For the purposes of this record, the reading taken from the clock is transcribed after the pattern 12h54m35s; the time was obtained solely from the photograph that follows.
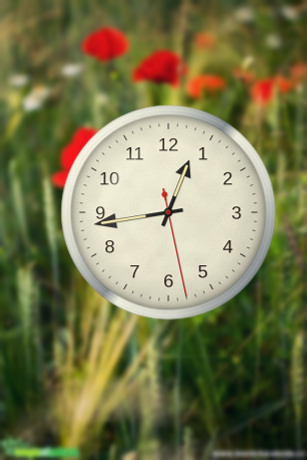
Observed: 12h43m28s
